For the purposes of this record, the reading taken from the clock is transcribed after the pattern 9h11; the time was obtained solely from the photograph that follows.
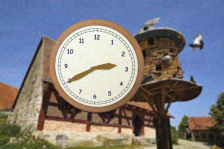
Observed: 2h40
